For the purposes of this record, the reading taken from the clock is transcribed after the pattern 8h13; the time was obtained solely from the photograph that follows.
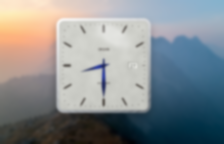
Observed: 8h30
